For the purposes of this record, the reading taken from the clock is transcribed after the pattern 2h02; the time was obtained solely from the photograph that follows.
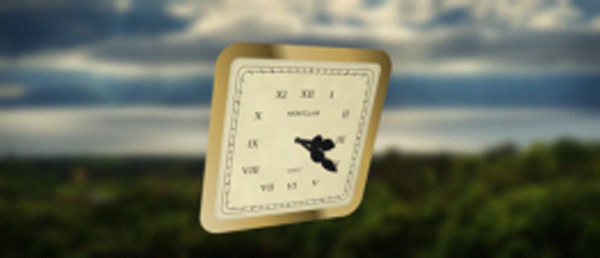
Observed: 3h21
